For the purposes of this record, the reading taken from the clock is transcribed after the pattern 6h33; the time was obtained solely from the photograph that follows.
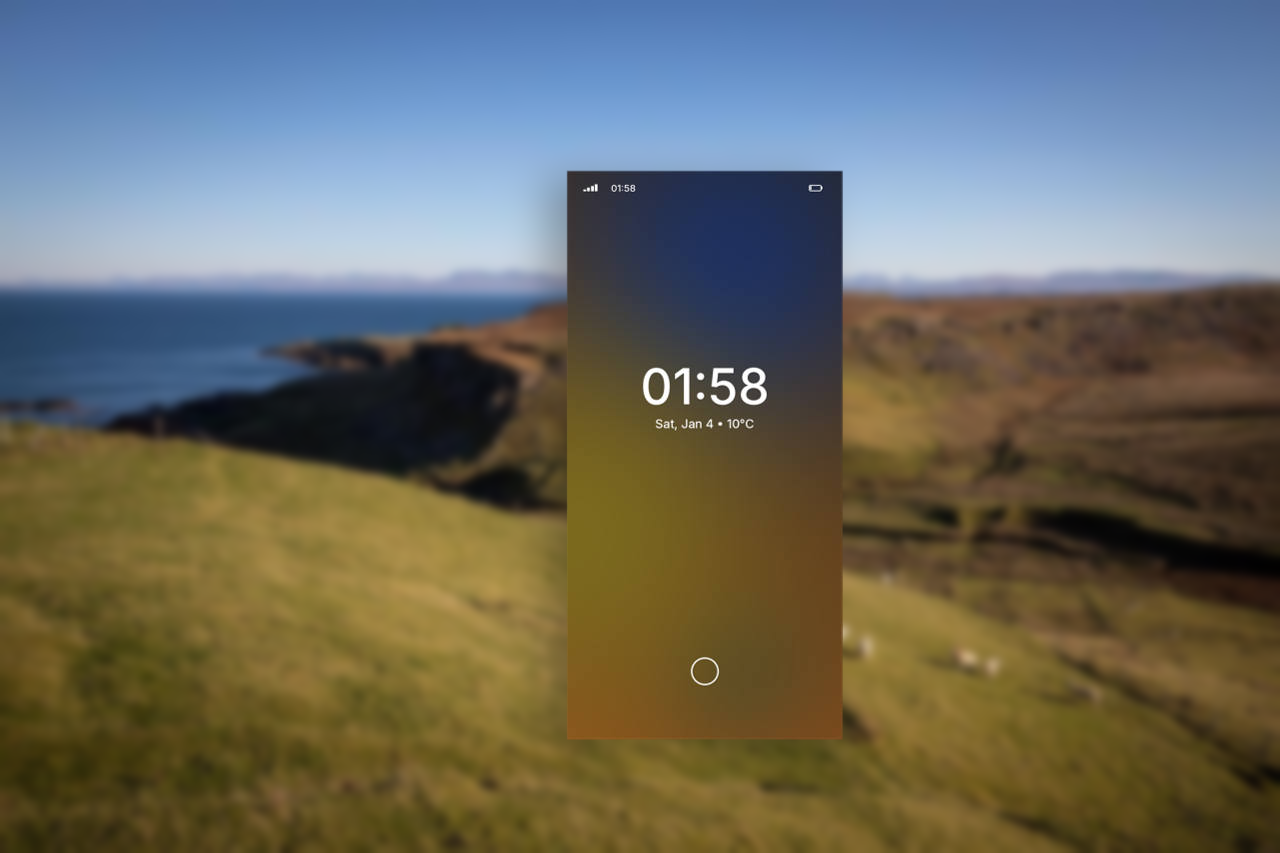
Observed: 1h58
